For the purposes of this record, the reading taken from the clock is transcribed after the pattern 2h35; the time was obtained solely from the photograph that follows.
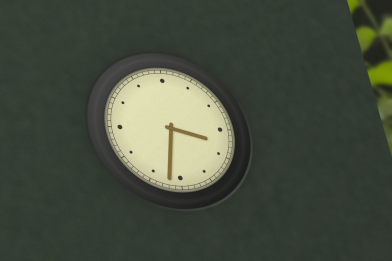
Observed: 3h32
